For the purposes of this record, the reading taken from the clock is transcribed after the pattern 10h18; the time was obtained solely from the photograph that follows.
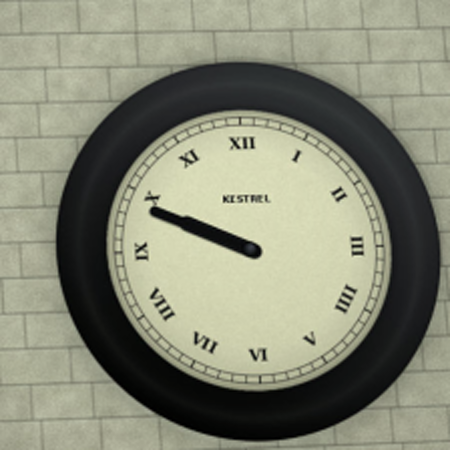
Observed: 9h49
